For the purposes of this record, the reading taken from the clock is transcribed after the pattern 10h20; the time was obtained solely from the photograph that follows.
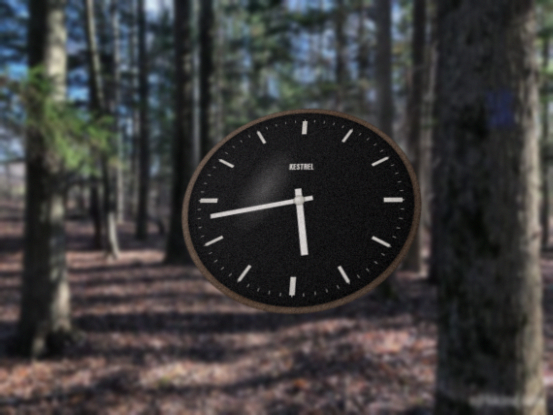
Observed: 5h43
